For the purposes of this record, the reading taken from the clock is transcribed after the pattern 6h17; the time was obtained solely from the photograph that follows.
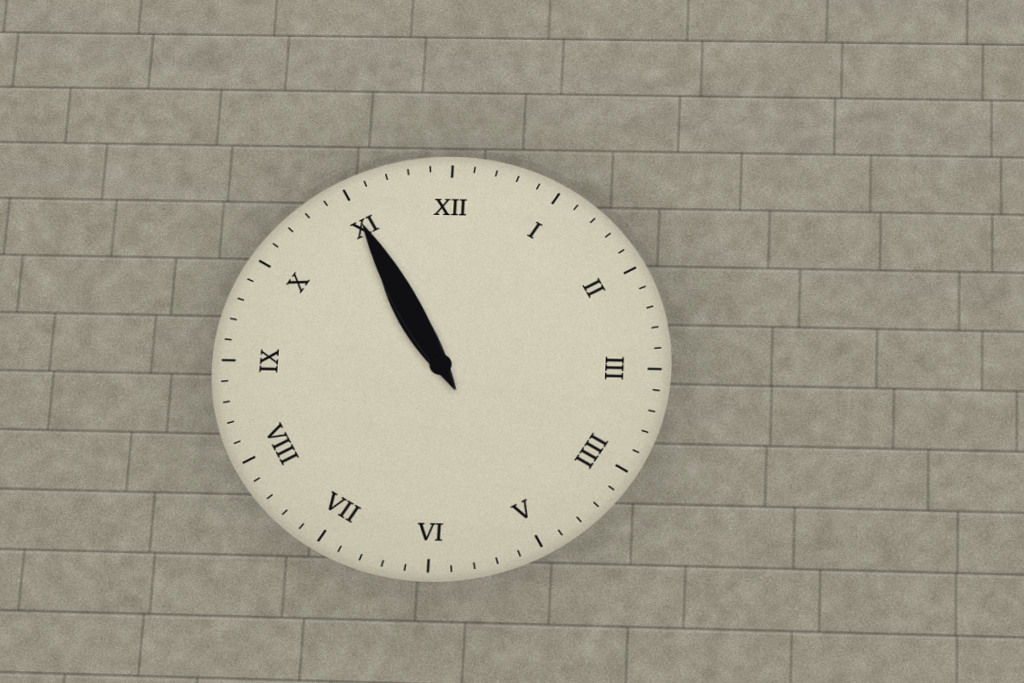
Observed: 10h55
